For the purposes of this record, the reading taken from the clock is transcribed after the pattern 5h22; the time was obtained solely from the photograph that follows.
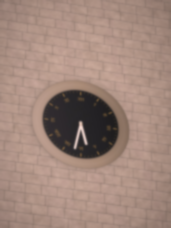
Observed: 5h32
